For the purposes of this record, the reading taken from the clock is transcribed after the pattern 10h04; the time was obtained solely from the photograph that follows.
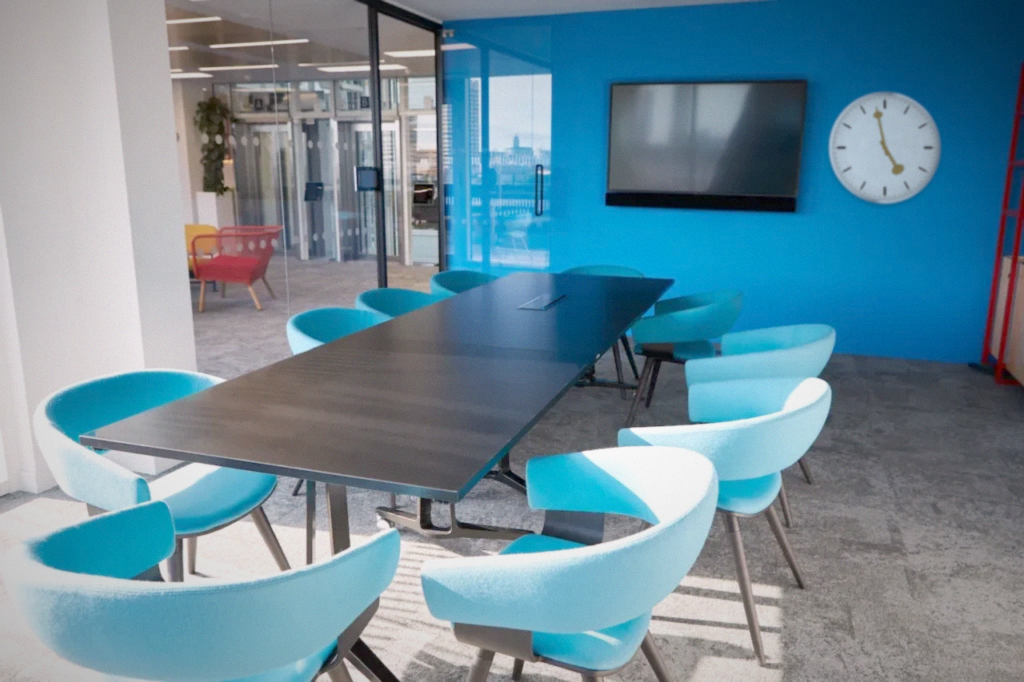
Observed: 4h58
